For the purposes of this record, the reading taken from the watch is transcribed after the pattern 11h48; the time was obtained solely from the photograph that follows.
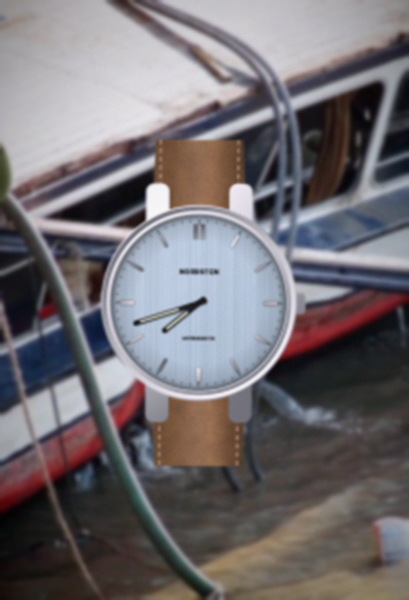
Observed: 7h42
